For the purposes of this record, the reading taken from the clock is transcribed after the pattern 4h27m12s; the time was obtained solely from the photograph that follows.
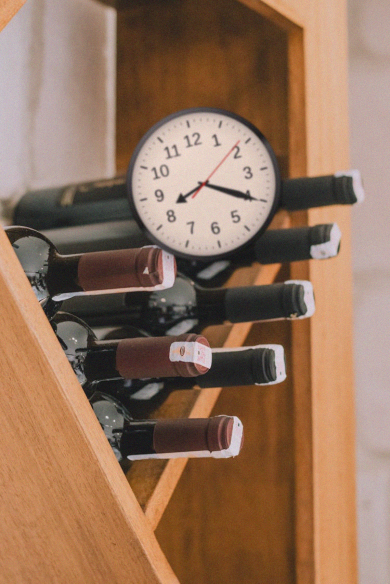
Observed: 8h20m09s
